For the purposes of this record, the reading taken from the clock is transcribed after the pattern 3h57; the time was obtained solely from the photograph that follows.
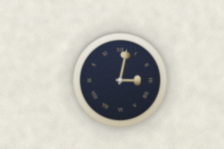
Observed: 3h02
